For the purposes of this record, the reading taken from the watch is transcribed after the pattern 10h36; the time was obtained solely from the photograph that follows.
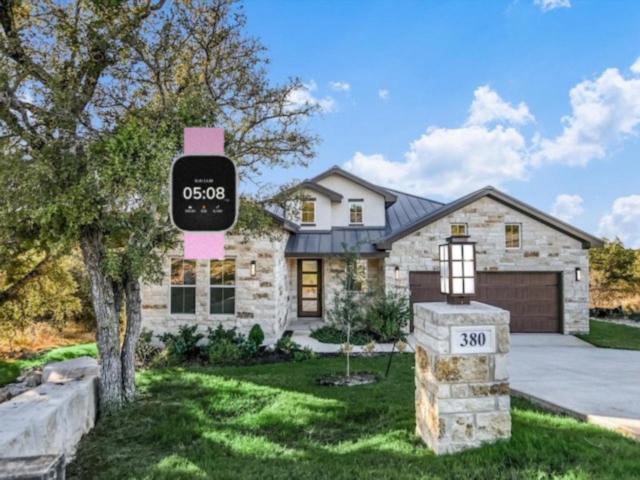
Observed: 5h08
